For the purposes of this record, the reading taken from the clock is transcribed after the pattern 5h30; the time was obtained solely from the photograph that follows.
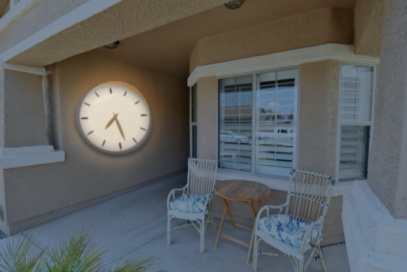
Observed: 7h28
